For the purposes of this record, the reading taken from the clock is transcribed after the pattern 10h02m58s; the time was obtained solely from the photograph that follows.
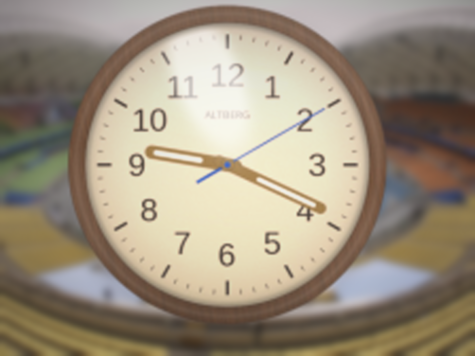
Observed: 9h19m10s
